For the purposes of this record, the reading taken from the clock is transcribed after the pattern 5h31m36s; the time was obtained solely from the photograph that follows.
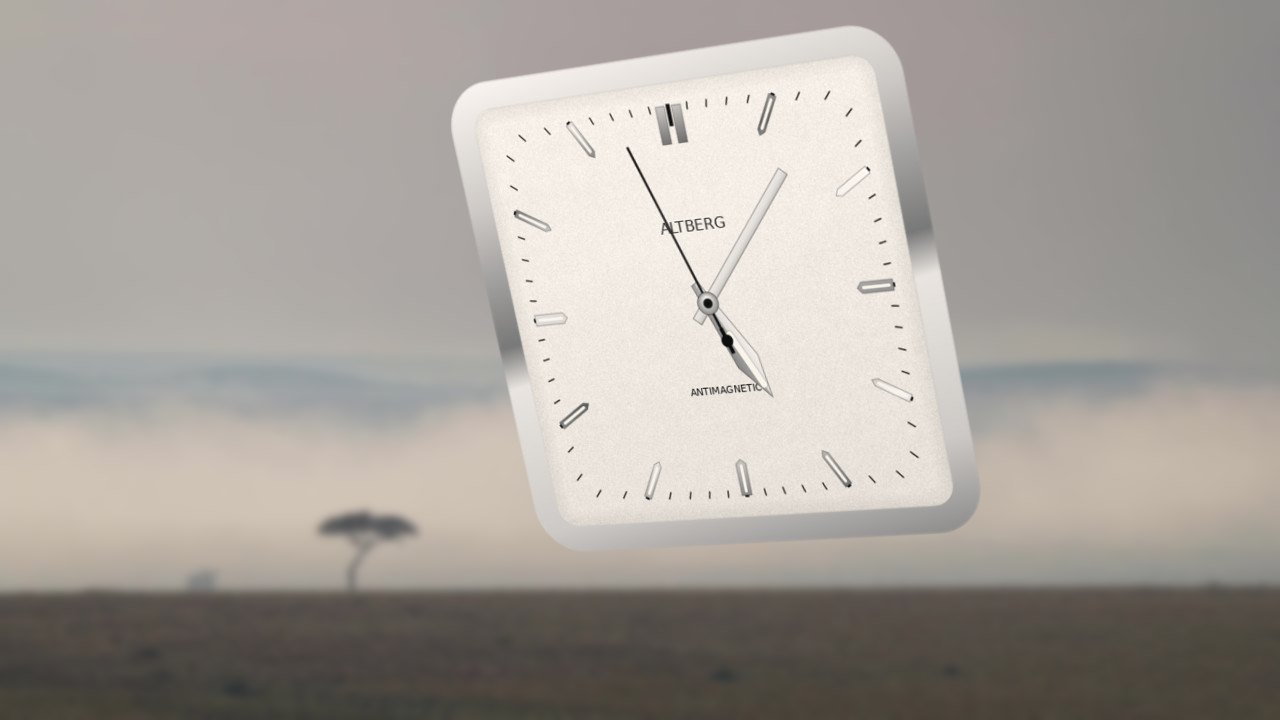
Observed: 5h06m57s
